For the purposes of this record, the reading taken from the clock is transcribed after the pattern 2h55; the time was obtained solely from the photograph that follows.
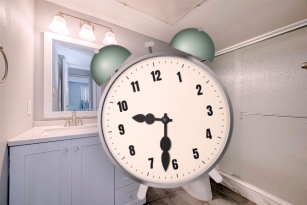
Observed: 9h32
